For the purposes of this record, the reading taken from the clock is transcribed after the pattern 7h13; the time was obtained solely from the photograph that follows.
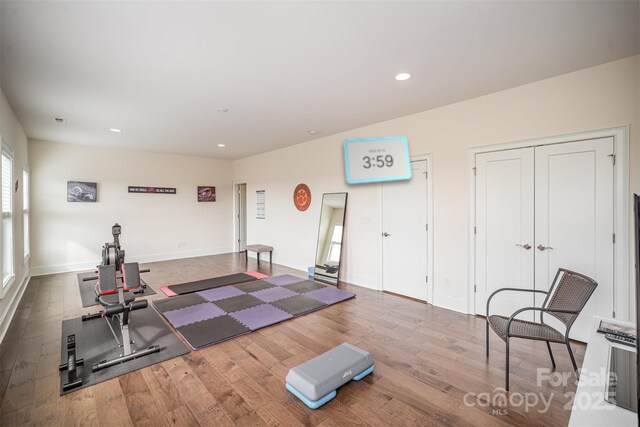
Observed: 3h59
